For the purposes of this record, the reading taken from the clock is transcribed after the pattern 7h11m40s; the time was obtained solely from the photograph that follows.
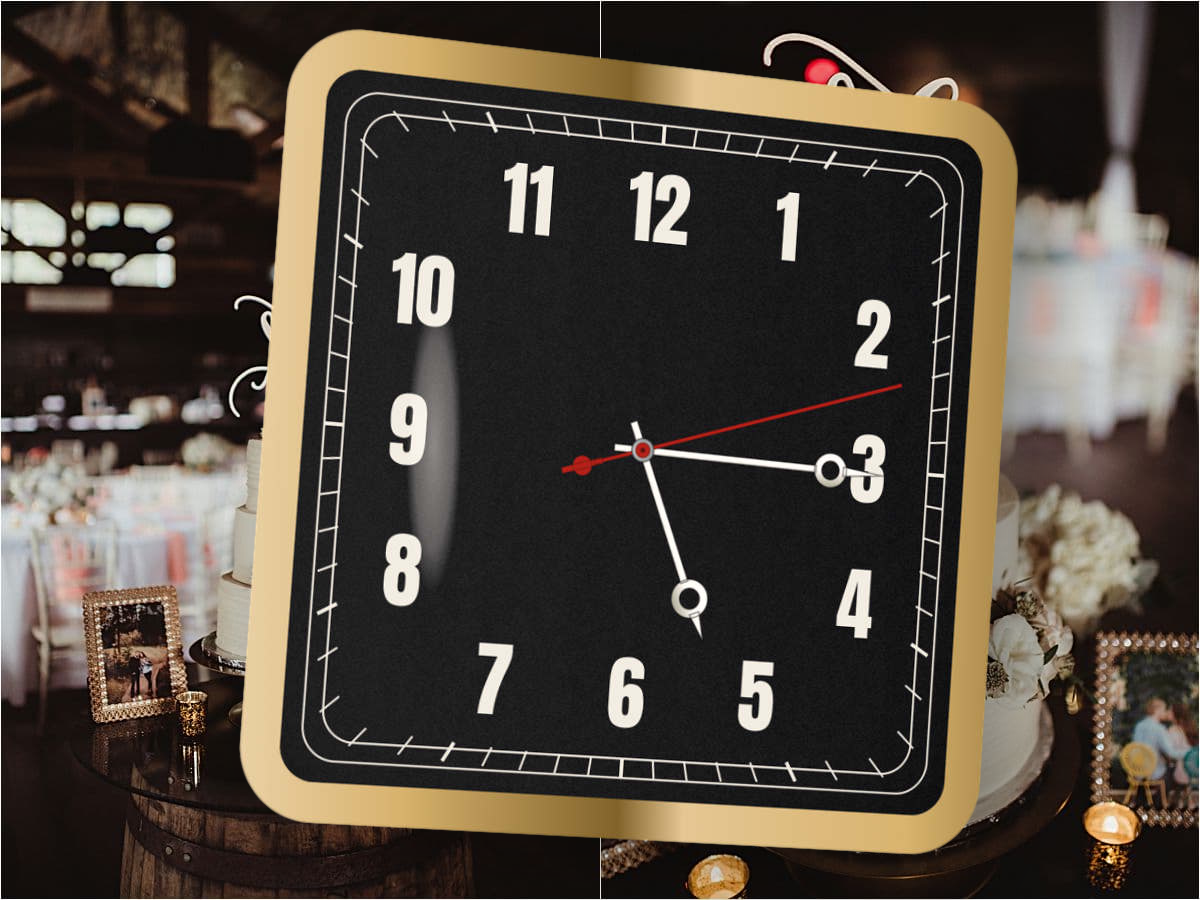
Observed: 5h15m12s
